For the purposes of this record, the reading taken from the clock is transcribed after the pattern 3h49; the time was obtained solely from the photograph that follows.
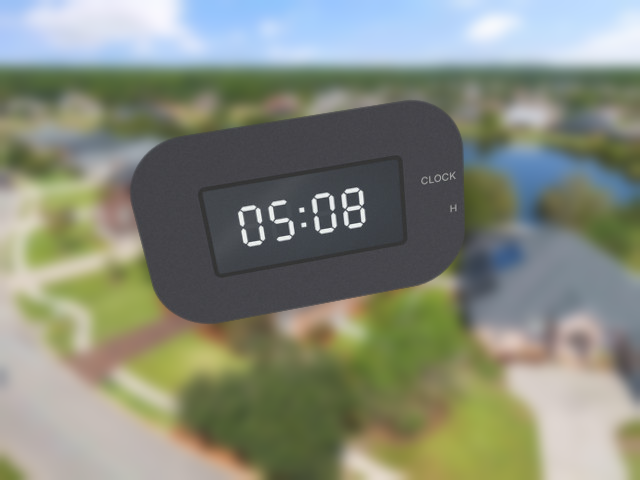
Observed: 5h08
